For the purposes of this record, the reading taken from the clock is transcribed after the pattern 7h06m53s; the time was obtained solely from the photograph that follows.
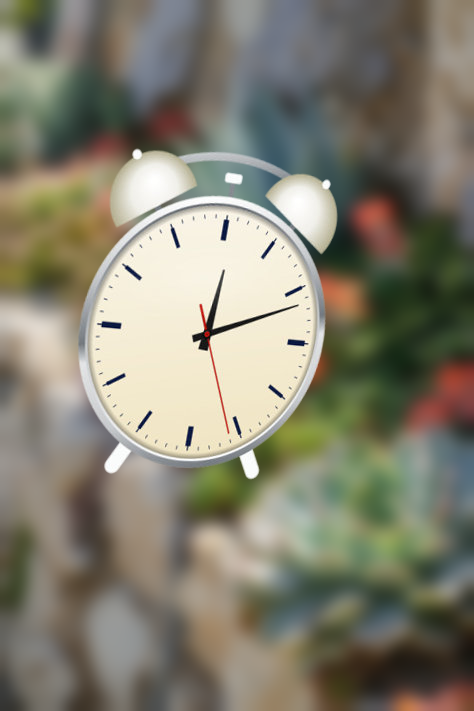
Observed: 12h11m26s
